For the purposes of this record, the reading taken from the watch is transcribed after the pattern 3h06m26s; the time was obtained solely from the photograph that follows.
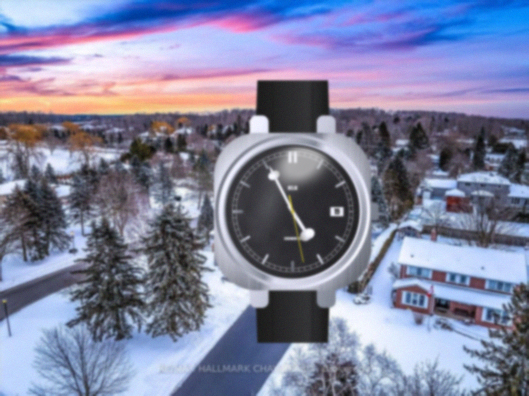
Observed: 4h55m28s
